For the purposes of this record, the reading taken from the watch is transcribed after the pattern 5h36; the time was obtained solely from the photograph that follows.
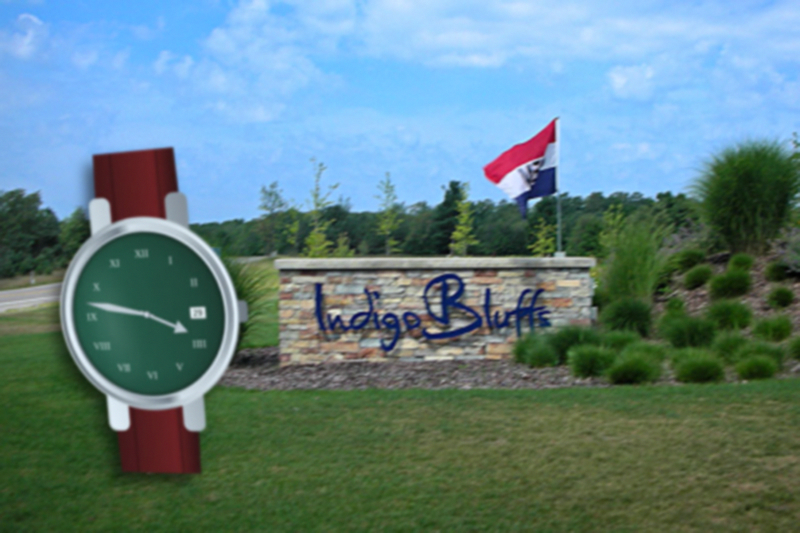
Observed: 3h47
